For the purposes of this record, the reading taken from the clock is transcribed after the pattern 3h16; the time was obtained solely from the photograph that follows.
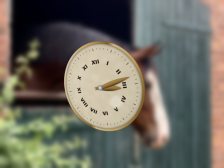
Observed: 3h13
